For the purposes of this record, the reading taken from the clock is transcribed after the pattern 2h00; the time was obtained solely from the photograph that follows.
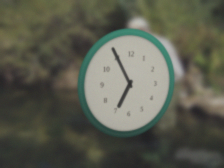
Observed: 6h55
